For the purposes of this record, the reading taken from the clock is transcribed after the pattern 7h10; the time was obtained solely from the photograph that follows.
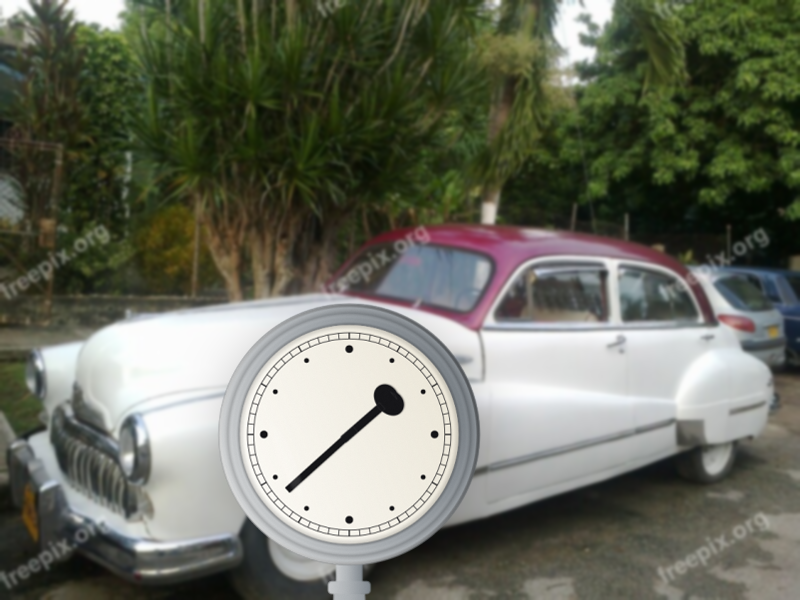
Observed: 1h38
